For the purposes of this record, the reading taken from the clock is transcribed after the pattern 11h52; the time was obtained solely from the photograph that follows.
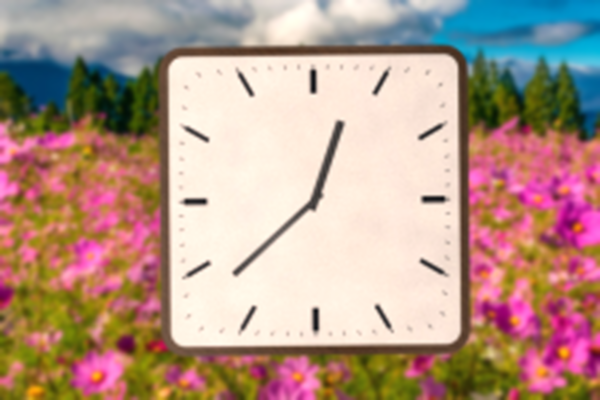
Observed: 12h38
